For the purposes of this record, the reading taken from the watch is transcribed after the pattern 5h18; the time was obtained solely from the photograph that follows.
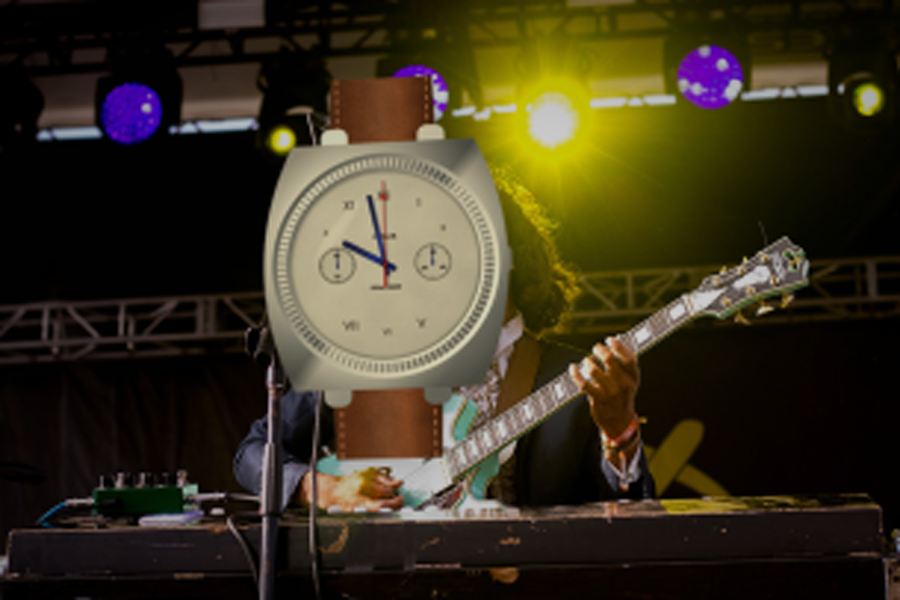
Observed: 9h58
